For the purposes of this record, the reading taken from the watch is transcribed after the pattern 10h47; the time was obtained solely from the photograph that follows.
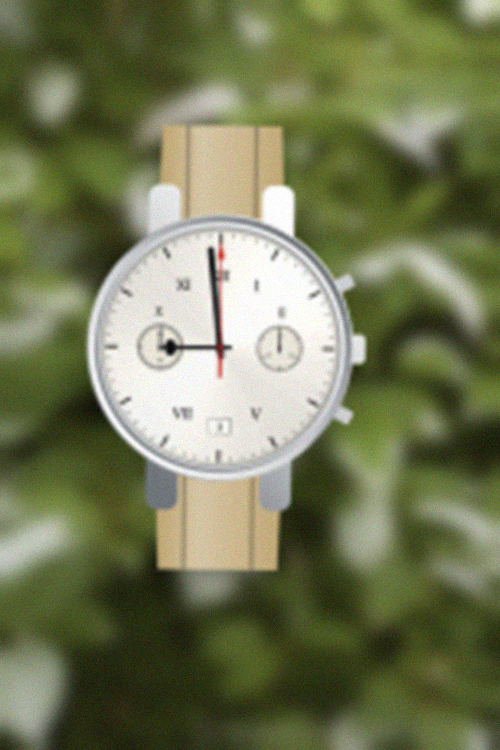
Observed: 8h59
